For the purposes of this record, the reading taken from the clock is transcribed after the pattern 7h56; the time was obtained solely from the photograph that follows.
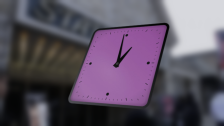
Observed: 12h59
